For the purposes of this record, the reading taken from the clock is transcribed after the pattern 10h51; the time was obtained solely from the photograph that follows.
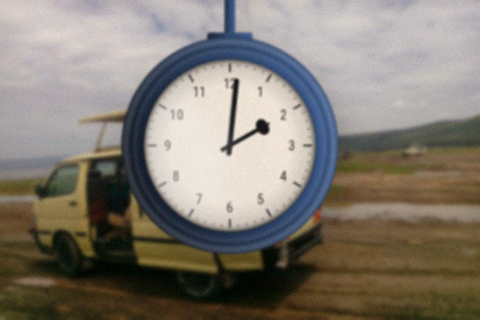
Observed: 2h01
